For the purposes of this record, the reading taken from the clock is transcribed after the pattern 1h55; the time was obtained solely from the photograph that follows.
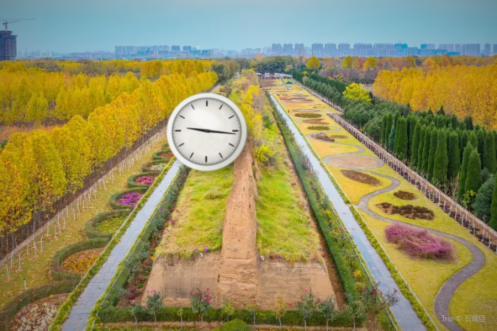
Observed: 9h16
